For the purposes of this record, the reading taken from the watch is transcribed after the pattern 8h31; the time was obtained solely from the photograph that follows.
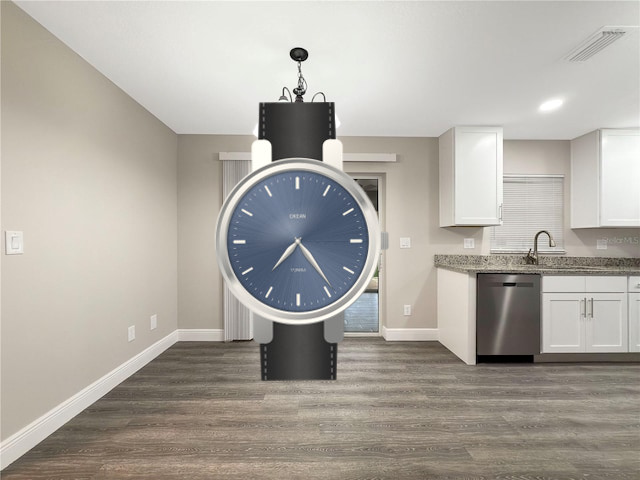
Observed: 7h24
